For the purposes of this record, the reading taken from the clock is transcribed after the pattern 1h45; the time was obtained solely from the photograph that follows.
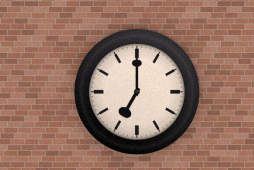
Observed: 7h00
